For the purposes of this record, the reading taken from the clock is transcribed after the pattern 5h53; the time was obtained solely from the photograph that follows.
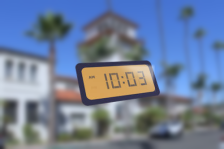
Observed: 10h03
